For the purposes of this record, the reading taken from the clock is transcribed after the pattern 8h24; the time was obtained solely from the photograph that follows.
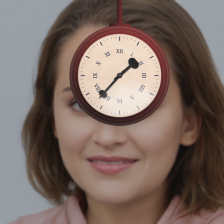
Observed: 1h37
